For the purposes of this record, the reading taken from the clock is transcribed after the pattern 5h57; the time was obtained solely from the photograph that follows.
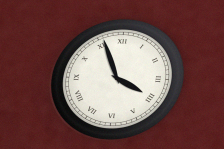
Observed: 3h56
